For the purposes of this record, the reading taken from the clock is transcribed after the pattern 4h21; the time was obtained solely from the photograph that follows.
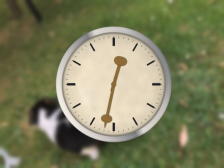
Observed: 12h32
